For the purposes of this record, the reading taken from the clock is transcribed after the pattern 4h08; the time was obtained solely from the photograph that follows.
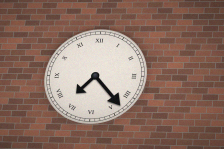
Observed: 7h23
